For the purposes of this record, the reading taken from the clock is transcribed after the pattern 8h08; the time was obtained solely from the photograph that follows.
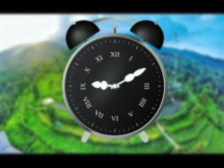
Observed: 9h10
